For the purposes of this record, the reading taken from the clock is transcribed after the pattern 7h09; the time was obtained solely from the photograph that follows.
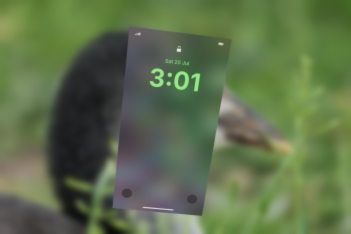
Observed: 3h01
